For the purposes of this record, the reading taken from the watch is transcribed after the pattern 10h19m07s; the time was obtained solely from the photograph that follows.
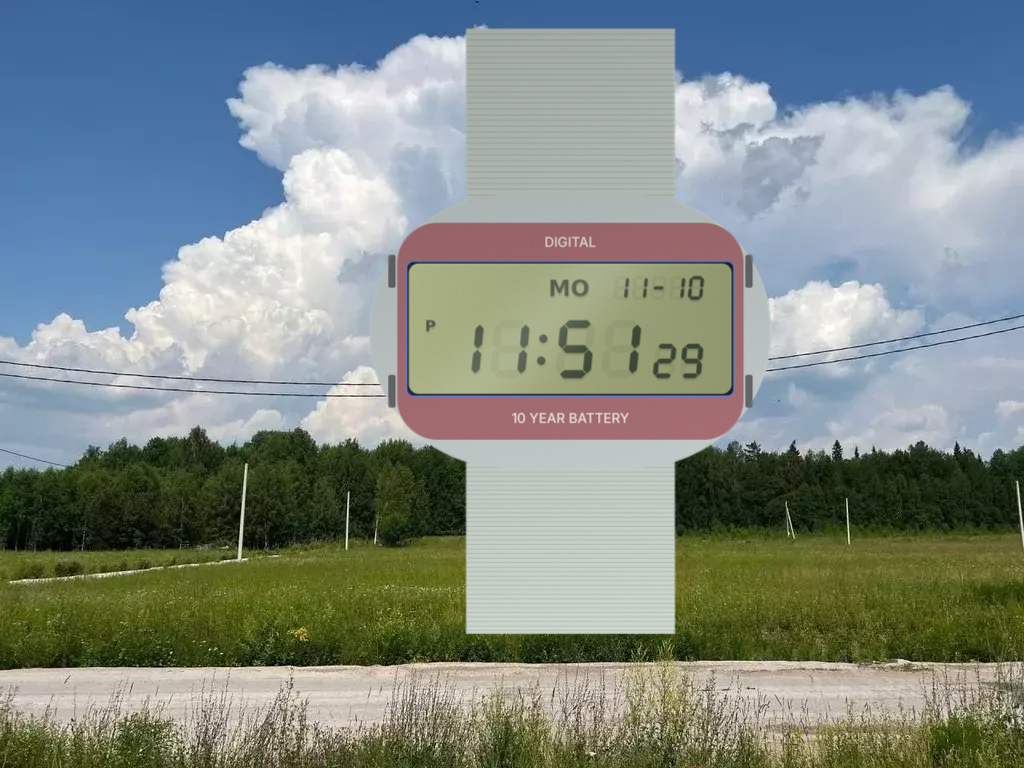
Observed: 11h51m29s
